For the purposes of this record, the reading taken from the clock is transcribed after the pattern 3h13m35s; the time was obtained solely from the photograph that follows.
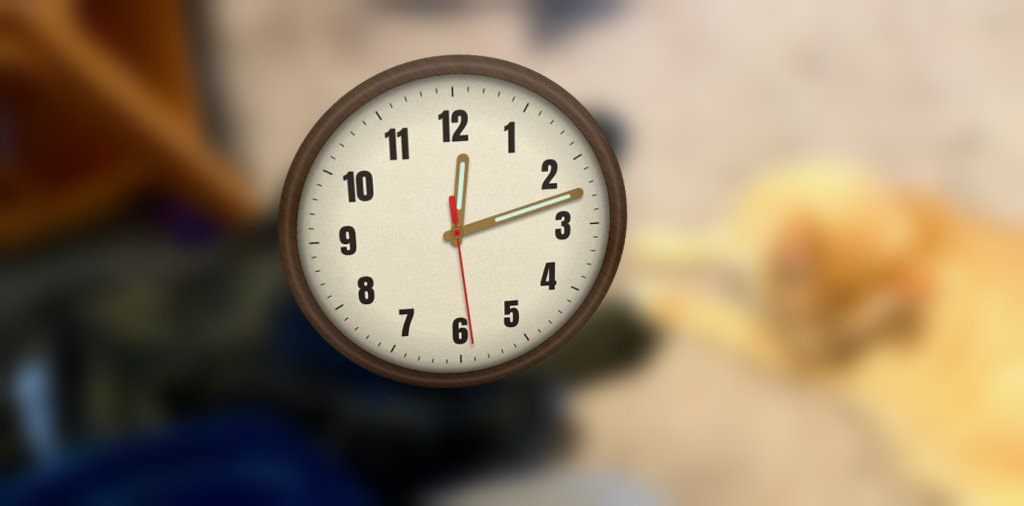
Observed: 12h12m29s
